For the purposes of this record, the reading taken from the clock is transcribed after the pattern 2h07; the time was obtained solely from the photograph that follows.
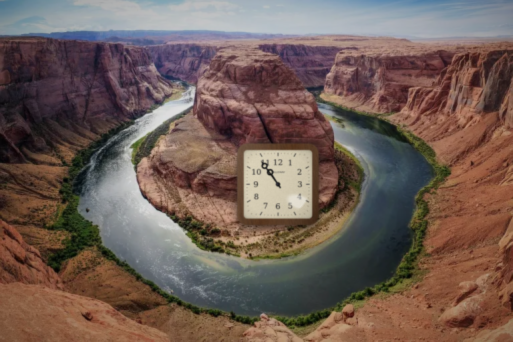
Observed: 10h54
